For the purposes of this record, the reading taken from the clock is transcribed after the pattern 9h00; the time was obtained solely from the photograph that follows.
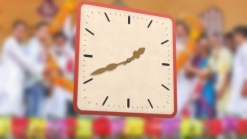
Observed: 1h41
